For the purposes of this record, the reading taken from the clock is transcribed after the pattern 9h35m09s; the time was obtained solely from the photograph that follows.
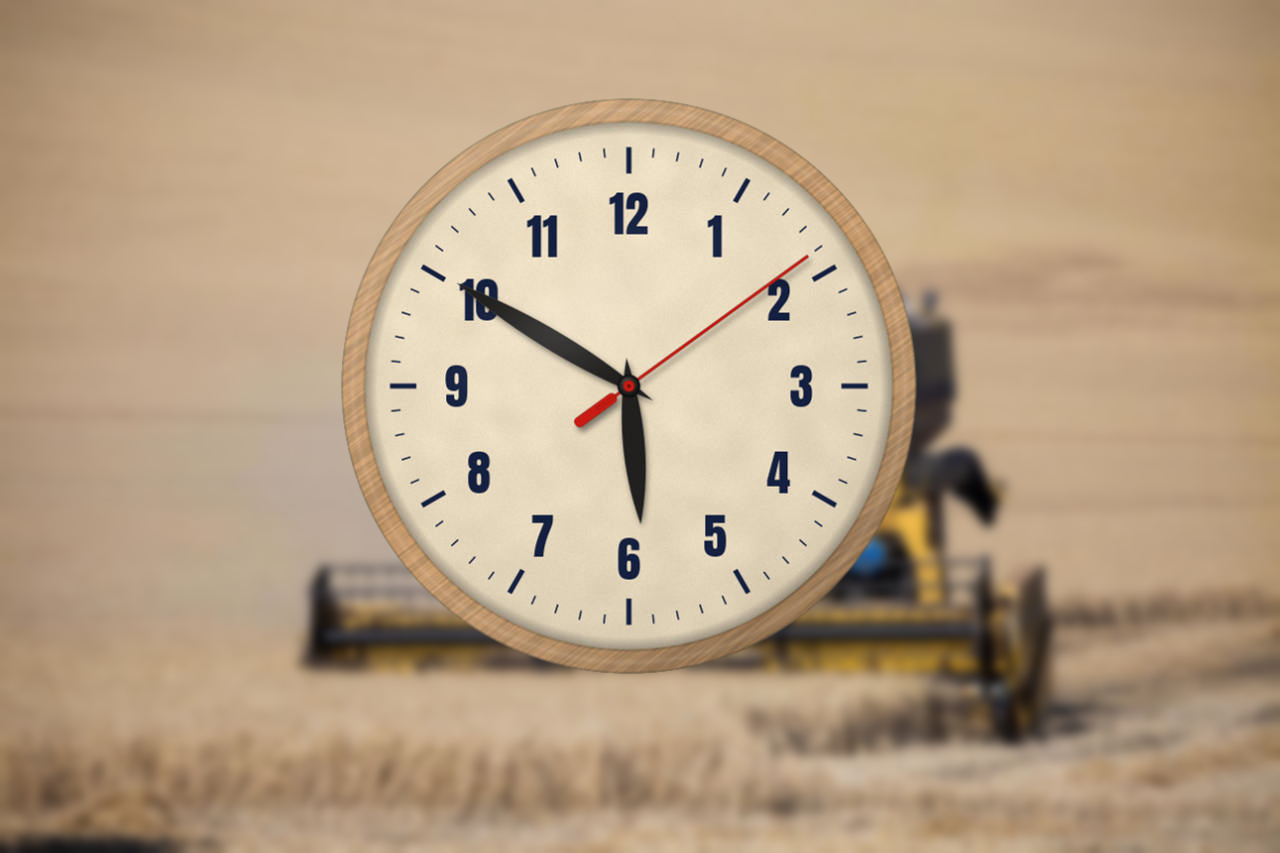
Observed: 5h50m09s
